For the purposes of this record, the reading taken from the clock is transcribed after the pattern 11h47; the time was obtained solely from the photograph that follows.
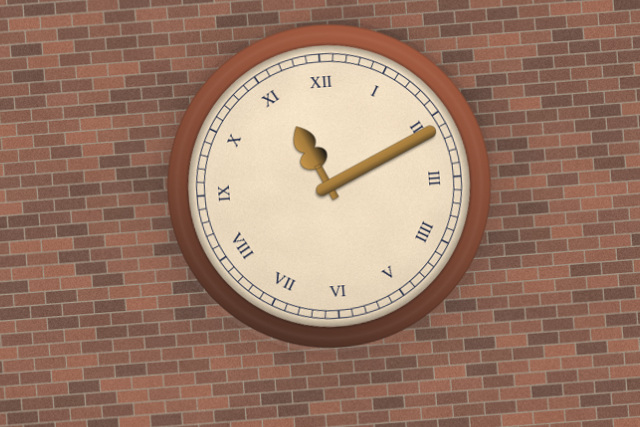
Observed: 11h11
